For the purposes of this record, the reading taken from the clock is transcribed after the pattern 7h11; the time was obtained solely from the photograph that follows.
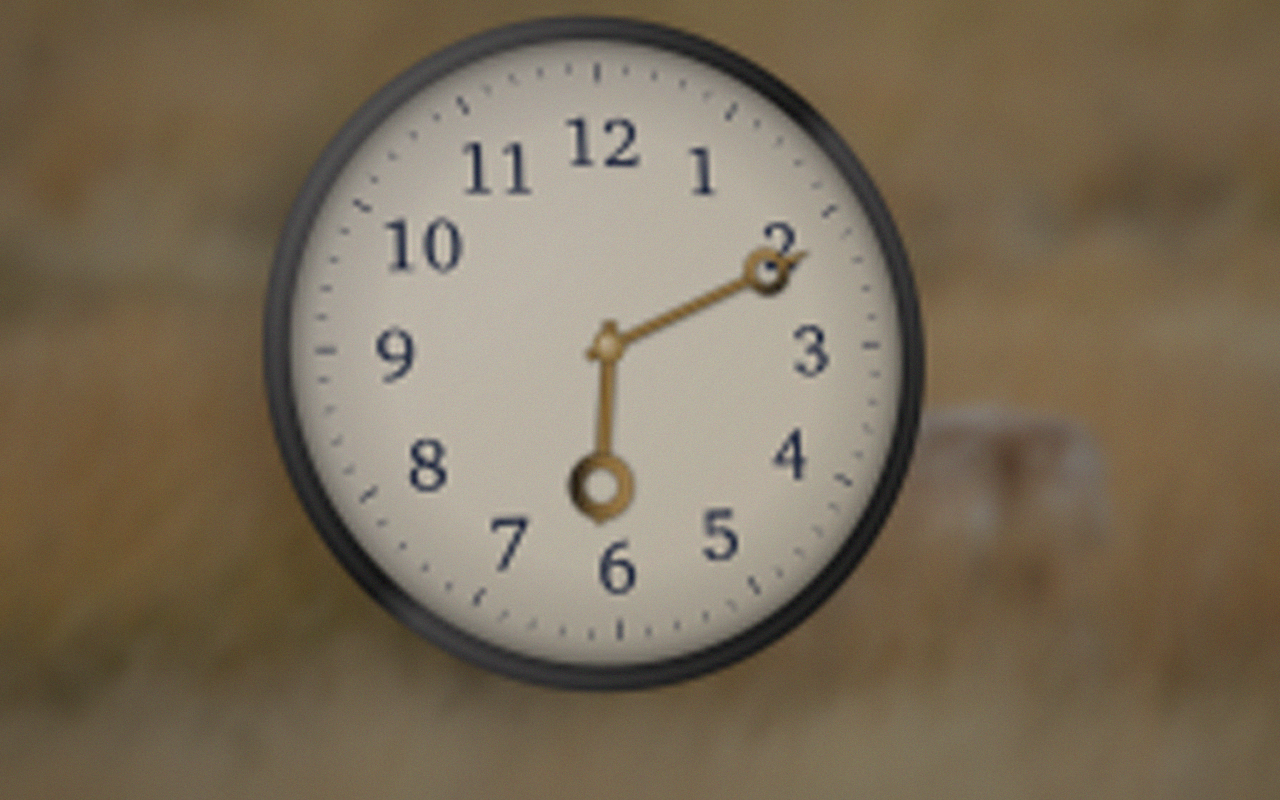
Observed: 6h11
